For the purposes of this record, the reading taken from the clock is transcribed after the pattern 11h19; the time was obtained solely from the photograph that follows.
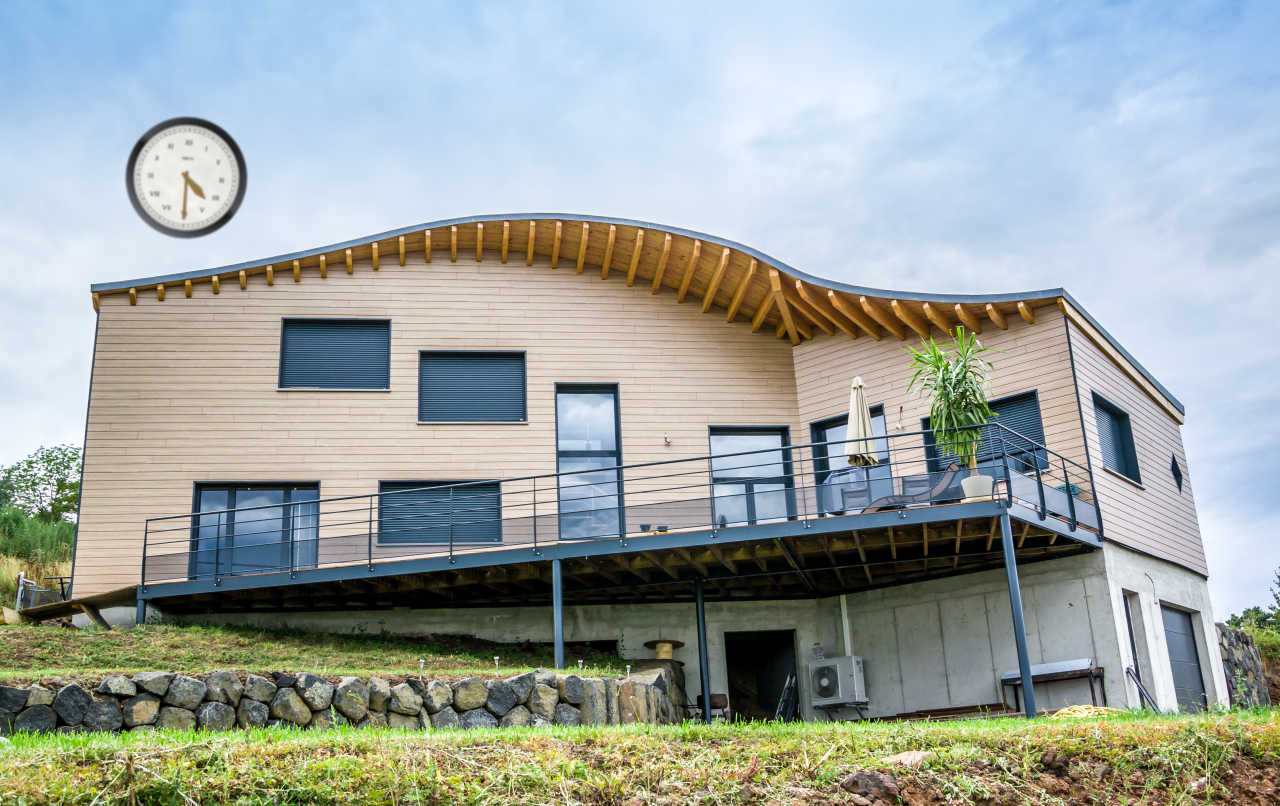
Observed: 4h30
